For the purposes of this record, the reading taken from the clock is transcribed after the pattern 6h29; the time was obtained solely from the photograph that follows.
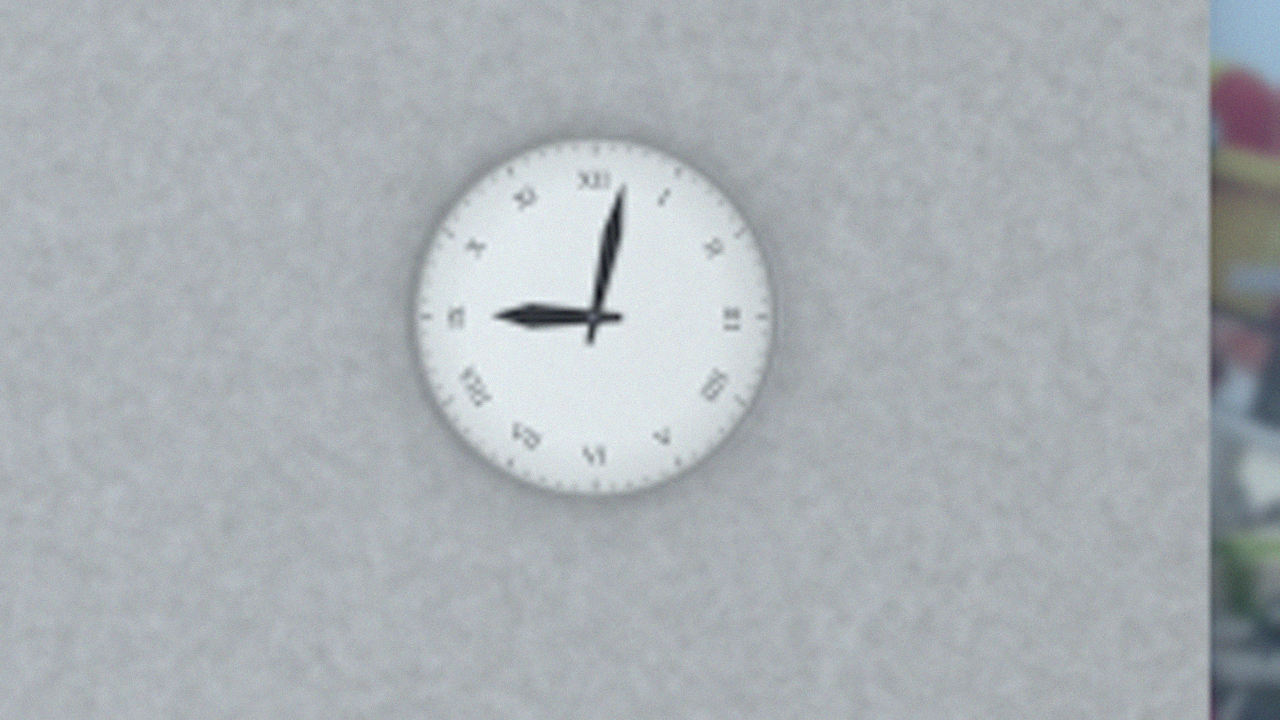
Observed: 9h02
